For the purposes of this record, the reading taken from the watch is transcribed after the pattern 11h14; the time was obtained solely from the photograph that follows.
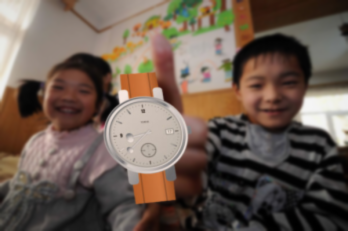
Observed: 8h38
